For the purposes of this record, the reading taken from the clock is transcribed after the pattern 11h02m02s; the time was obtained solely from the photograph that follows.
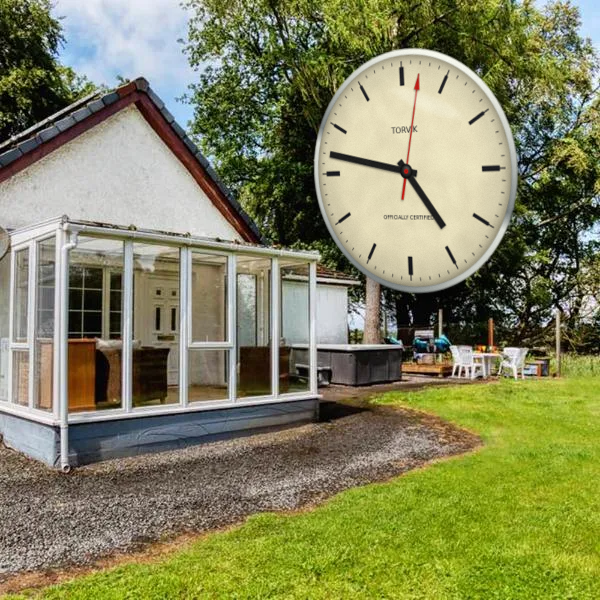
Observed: 4h47m02s
